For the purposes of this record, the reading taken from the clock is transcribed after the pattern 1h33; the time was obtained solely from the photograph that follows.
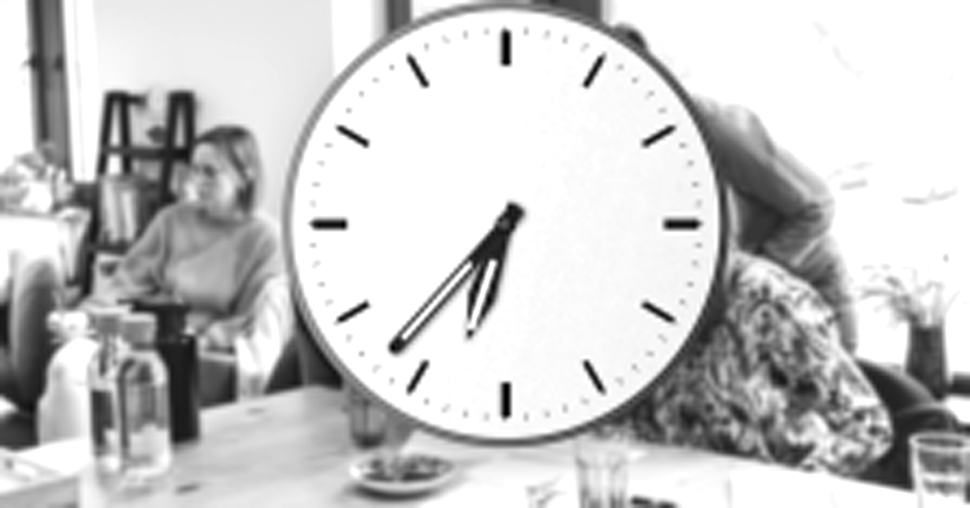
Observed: 6h37
